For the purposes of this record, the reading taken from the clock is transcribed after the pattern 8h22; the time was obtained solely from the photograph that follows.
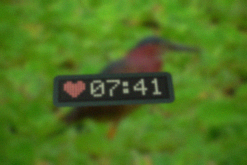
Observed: 7h41
